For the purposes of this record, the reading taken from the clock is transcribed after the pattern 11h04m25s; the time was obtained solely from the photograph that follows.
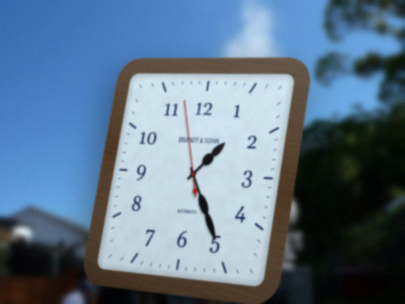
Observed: 1h24m57s
